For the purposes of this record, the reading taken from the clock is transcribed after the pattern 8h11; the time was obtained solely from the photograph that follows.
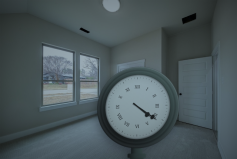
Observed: 4h21
